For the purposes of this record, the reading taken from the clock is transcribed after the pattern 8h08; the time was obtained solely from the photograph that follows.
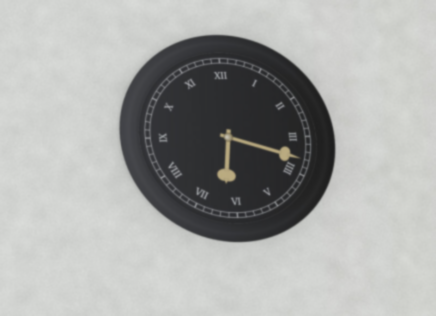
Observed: 6h18
